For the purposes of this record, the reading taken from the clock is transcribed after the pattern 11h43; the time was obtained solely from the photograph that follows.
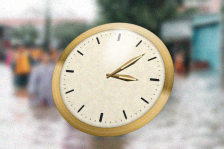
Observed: 3h08
